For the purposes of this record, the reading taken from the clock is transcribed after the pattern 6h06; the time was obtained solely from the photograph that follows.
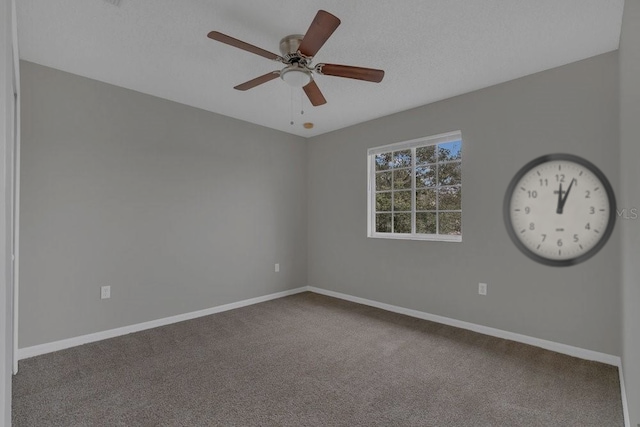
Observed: 12h04
